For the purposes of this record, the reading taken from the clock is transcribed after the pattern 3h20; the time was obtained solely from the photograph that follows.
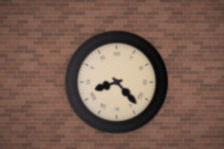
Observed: 8h23
